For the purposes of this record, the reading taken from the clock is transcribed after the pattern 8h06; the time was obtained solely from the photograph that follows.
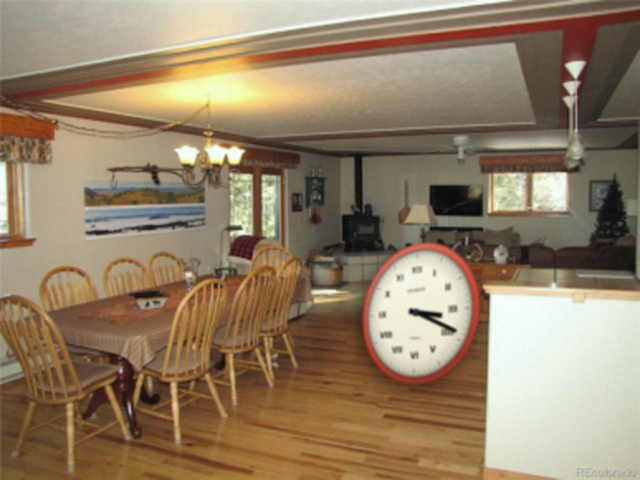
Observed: 3h19
